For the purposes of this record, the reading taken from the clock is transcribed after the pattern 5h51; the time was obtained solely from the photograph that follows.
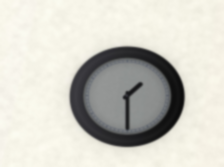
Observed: 1h30
